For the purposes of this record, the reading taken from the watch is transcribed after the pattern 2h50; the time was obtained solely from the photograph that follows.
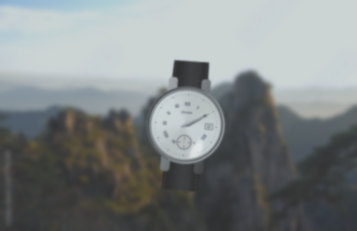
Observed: 2h10
